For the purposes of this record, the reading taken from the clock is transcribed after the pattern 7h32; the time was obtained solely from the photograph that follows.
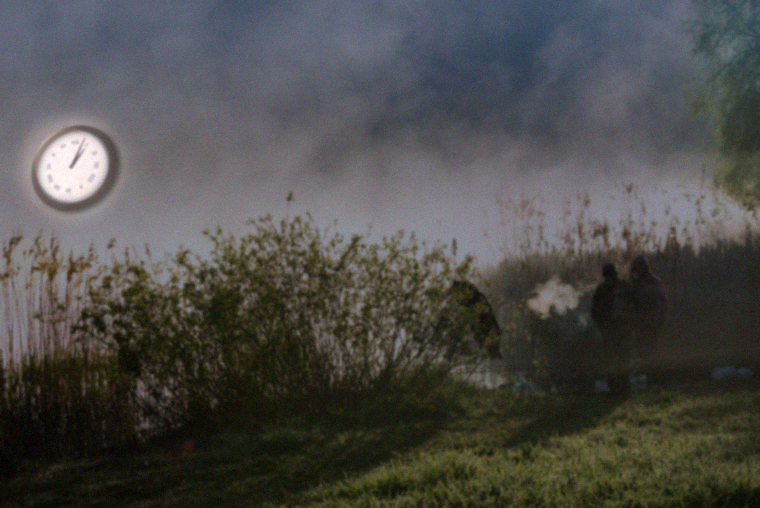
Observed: 1h03
